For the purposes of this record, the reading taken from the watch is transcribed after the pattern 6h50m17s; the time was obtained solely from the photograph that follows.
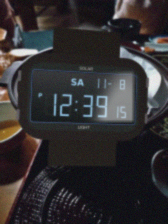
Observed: 12h39m15s
